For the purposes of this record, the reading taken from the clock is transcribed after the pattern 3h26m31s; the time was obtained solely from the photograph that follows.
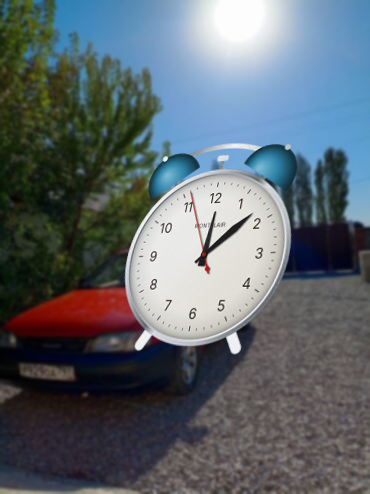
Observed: 12h07m56s
